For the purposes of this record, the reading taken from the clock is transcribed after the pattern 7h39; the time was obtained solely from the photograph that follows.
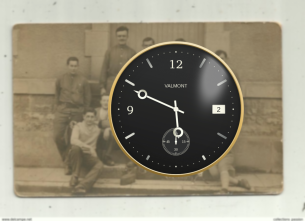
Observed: 5h49
